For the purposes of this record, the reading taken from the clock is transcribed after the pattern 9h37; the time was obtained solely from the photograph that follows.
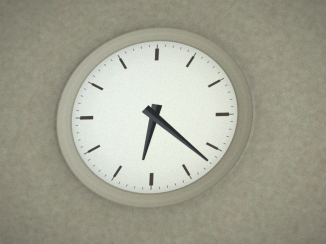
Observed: 6h22
